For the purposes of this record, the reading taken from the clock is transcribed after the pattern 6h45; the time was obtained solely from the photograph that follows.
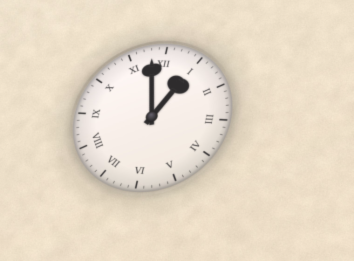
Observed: 12h58
